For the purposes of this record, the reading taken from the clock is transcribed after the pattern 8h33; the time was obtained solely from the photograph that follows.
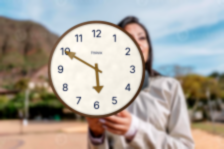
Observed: 5h50
